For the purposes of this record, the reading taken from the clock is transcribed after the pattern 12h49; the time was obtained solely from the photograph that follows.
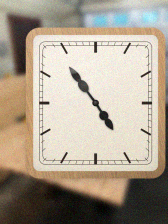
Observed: 4h54
